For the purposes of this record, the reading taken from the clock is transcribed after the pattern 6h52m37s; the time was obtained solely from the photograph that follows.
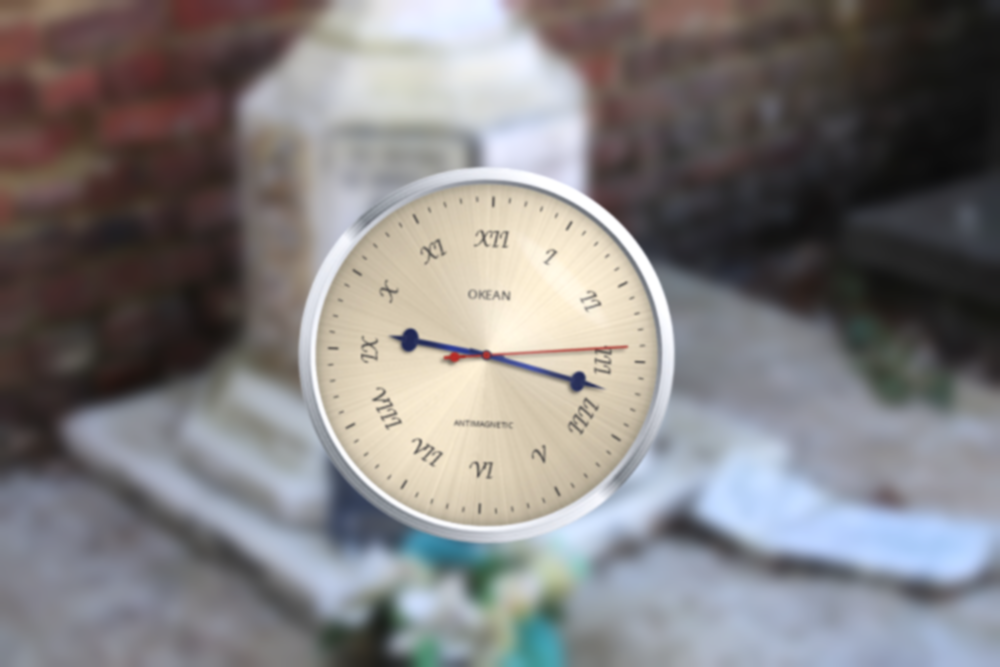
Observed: 9h17m14s
